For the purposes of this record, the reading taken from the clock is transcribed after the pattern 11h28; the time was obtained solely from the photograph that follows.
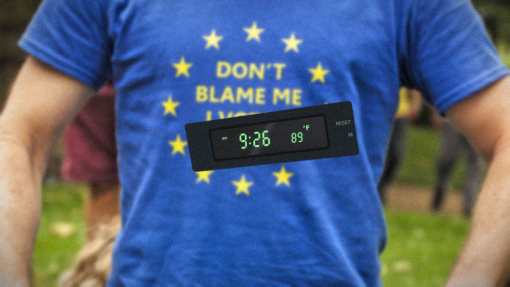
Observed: 9h26
